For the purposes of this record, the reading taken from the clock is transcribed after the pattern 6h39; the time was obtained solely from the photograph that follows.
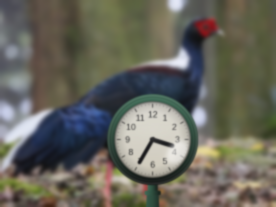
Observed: 3h35
